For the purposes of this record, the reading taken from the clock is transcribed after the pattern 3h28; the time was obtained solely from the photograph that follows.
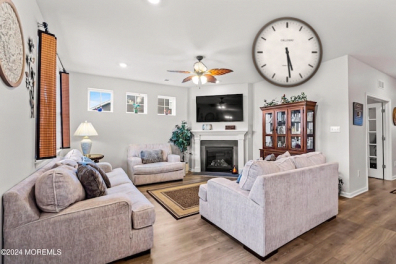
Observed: 5h29
